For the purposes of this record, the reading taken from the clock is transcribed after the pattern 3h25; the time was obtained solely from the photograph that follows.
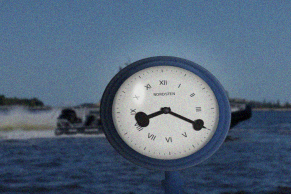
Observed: 8h20
